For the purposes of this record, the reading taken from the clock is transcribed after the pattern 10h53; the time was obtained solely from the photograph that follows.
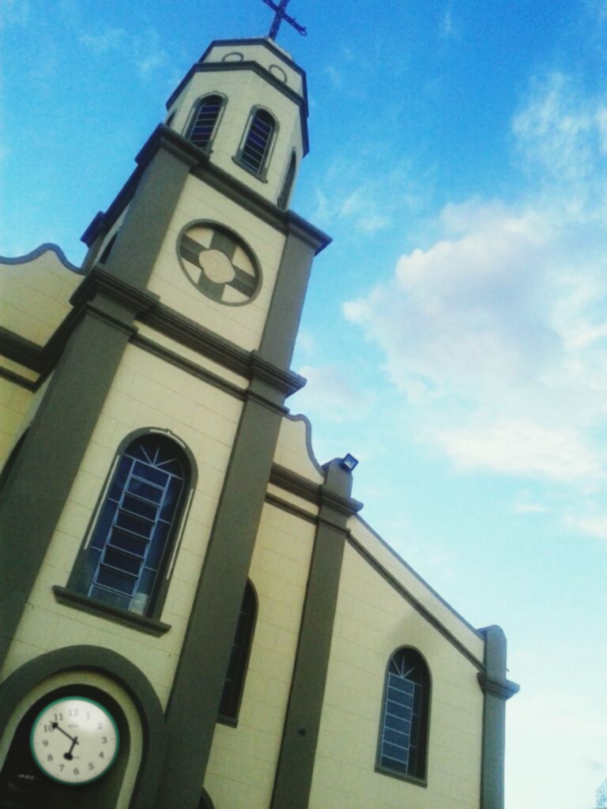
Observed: 6h52
